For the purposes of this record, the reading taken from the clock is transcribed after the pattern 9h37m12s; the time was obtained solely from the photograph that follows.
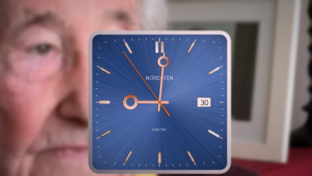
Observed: 9h00m54s
